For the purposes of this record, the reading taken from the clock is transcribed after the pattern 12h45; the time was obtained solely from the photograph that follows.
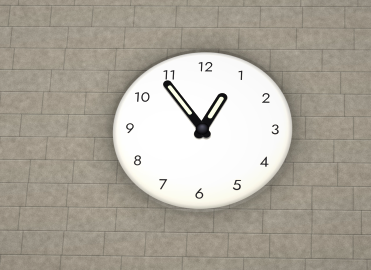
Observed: 12h54
